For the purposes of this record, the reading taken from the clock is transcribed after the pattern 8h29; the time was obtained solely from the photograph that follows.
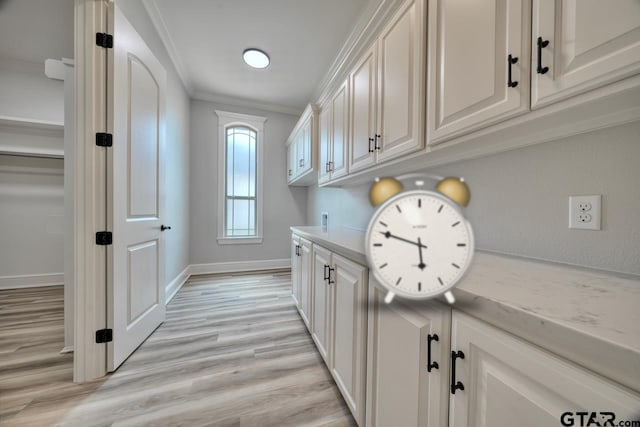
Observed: 5h48
